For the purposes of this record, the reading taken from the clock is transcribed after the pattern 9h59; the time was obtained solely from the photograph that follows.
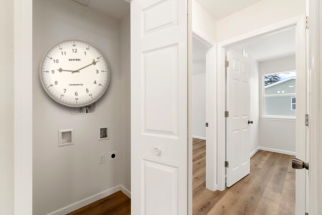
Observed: 9h11
